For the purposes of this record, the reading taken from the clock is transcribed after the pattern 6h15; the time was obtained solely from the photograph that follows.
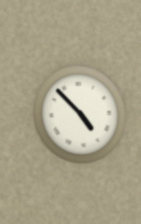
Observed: 4h53
